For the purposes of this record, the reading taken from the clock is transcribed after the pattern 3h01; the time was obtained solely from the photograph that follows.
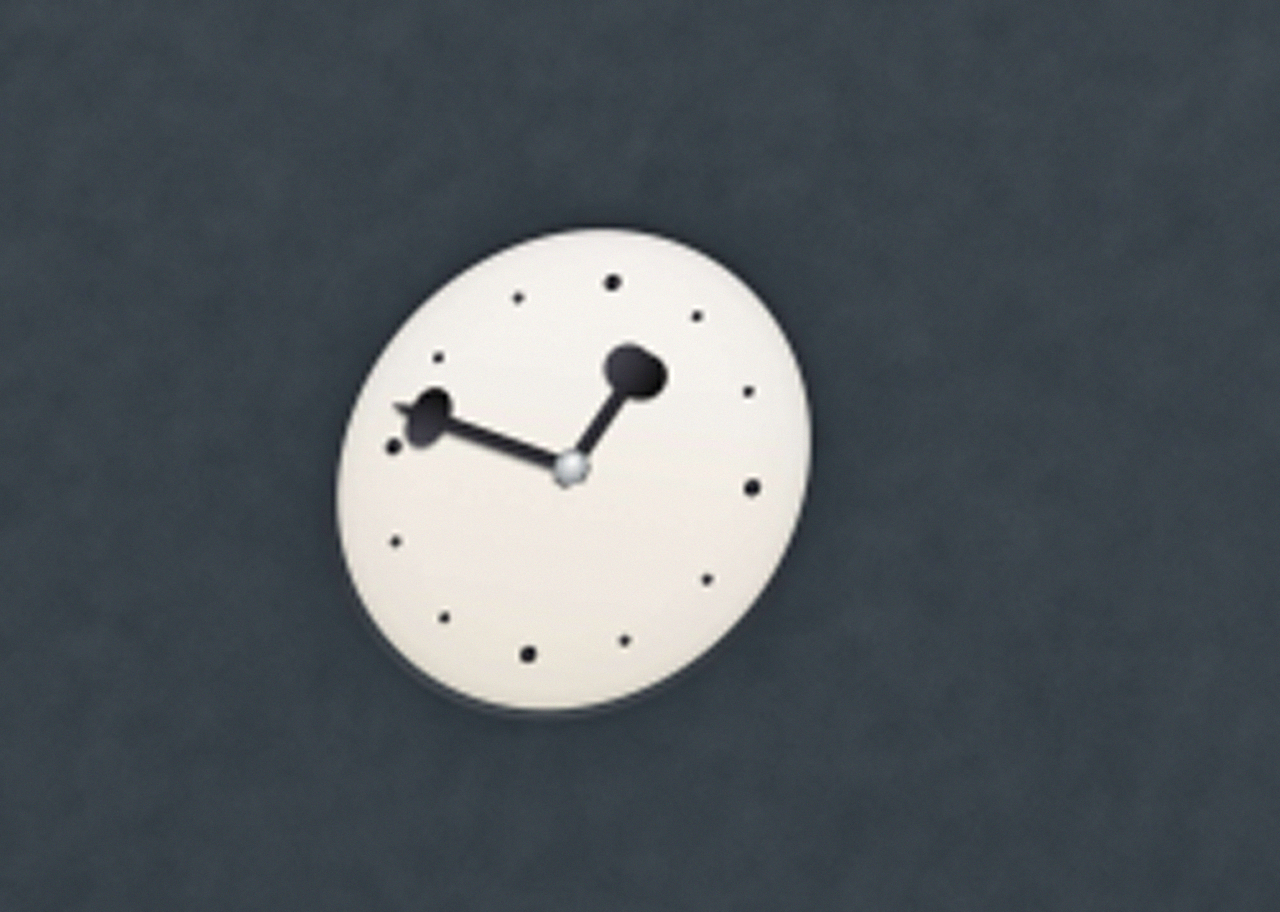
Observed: 12h47
